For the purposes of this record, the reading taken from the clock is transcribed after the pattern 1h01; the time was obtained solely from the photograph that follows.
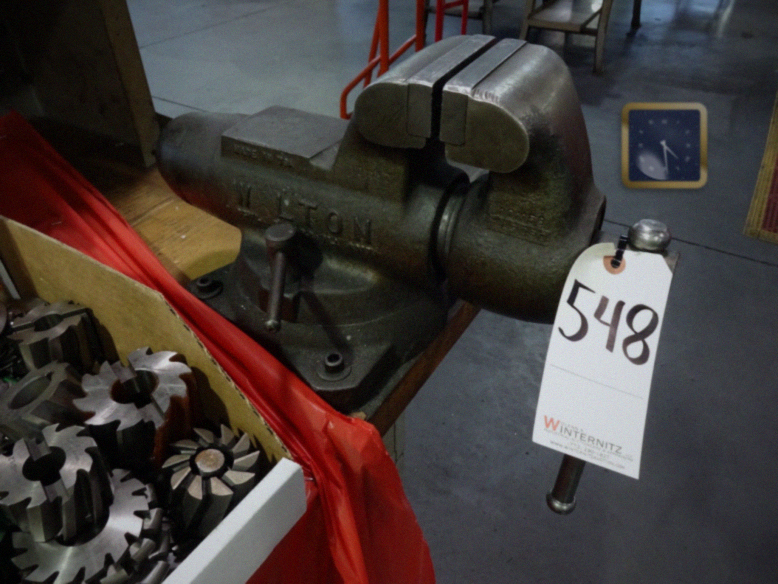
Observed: 4h29
